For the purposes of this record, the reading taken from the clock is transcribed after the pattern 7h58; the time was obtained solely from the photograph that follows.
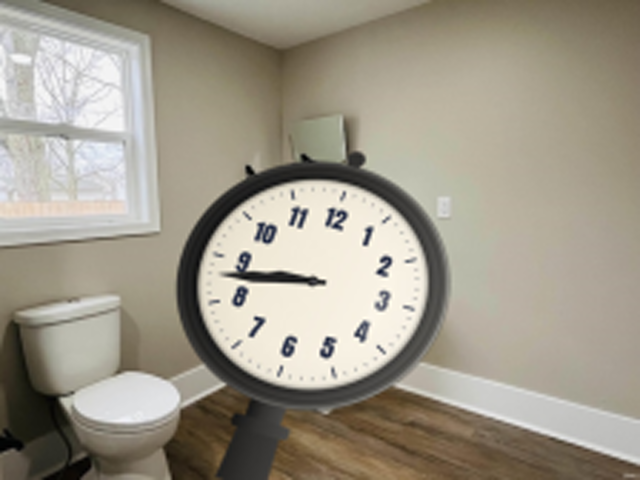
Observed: 8h43
